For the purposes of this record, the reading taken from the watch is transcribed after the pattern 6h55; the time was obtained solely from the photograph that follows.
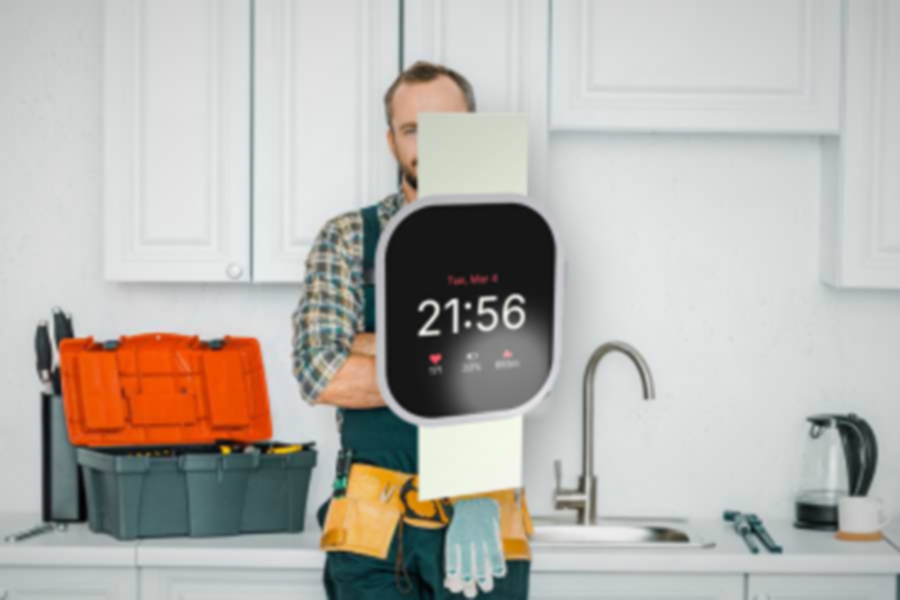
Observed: 21h56
